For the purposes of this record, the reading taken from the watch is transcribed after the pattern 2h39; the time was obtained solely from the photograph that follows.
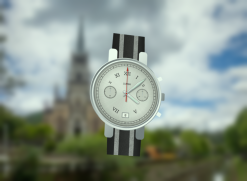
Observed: 4h08
